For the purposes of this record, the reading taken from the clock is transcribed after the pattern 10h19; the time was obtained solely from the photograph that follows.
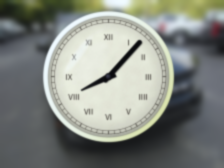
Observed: 8h07
